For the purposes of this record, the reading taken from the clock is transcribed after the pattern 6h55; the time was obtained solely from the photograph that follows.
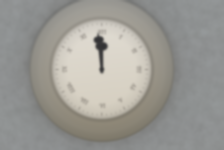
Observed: 11h59
